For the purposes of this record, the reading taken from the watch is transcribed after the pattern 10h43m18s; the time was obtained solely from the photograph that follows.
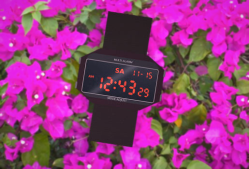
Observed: 12h43m29s
